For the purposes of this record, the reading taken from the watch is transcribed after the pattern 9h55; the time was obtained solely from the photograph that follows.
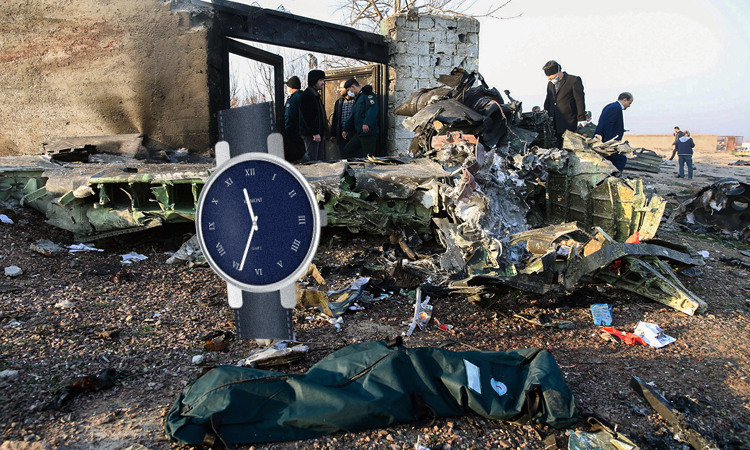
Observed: 11h34
